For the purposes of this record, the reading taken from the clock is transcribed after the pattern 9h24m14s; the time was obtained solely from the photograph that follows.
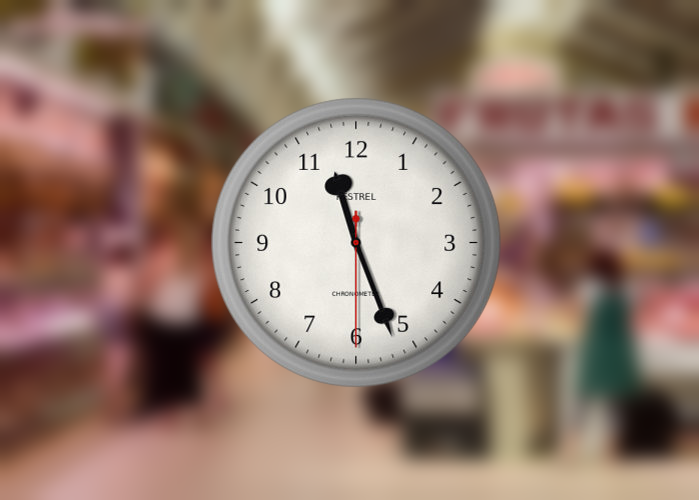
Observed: 11h26m30s
